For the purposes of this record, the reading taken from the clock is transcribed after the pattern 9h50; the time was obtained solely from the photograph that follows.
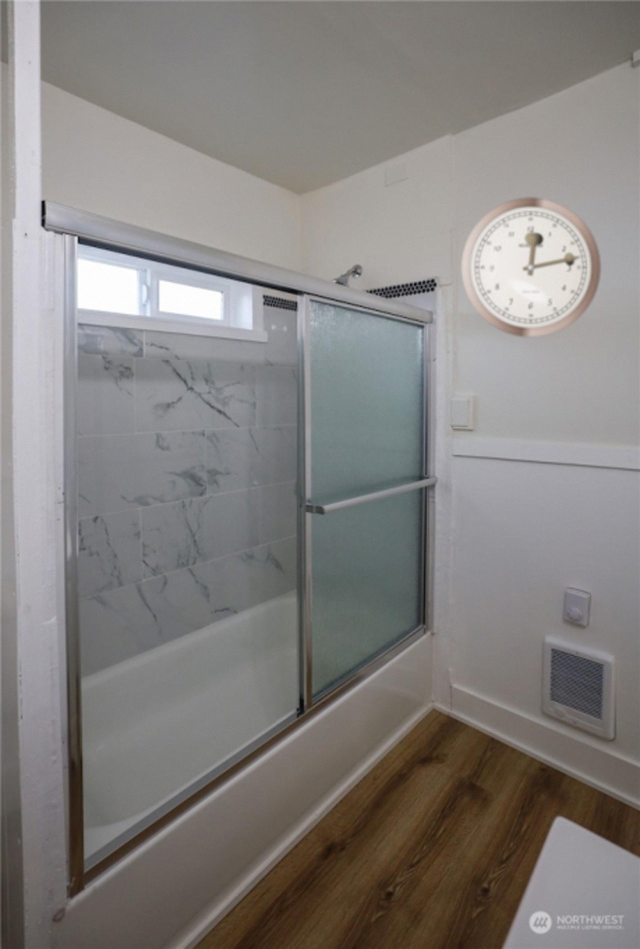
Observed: 12h13
